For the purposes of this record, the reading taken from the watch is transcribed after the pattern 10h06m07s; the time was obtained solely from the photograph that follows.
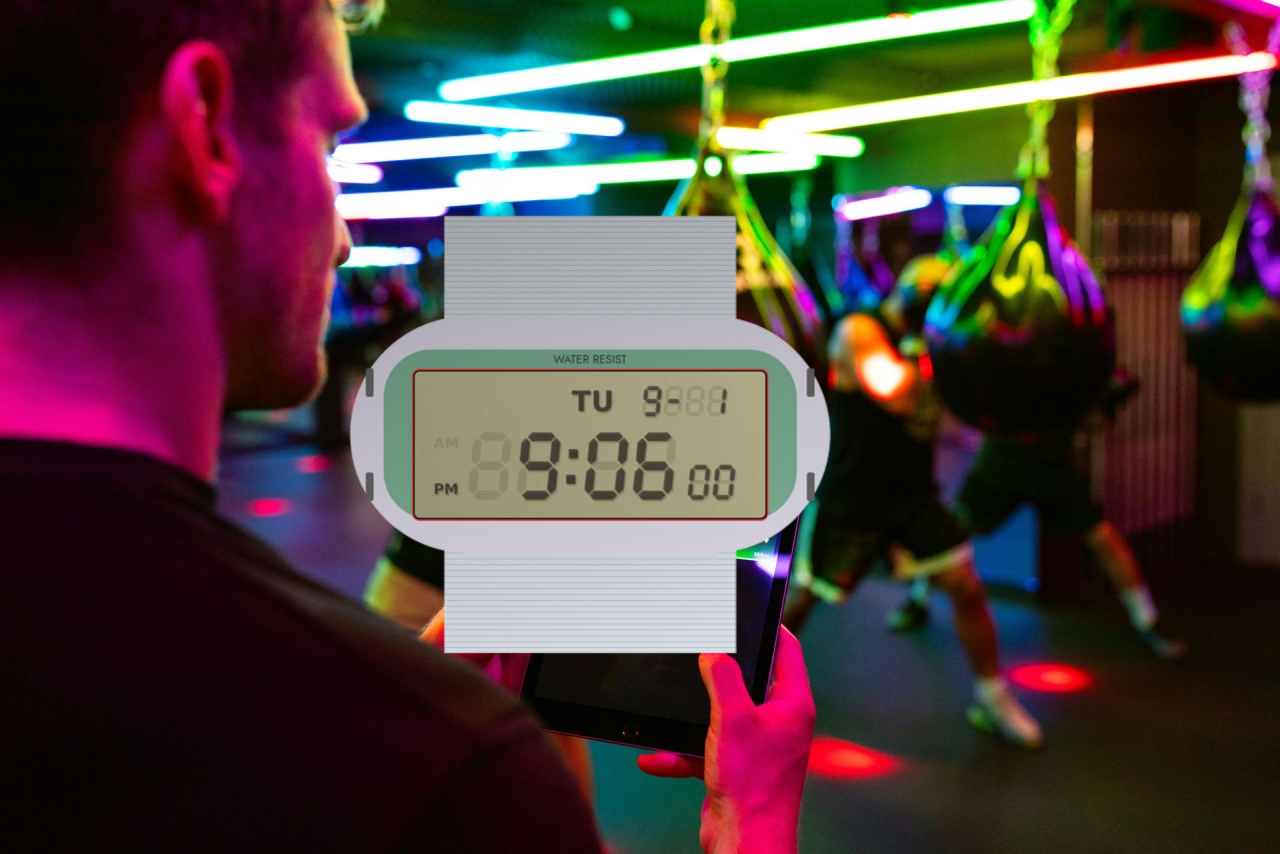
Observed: 9h06m00s
